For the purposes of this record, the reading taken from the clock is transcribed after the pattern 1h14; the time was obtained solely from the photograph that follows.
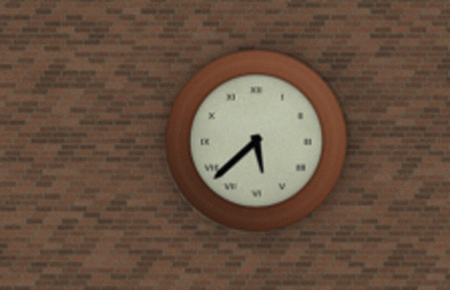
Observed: 5h38
